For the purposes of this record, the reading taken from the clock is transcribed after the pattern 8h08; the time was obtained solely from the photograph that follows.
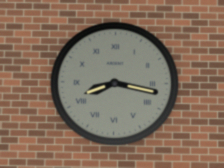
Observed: 8h17
